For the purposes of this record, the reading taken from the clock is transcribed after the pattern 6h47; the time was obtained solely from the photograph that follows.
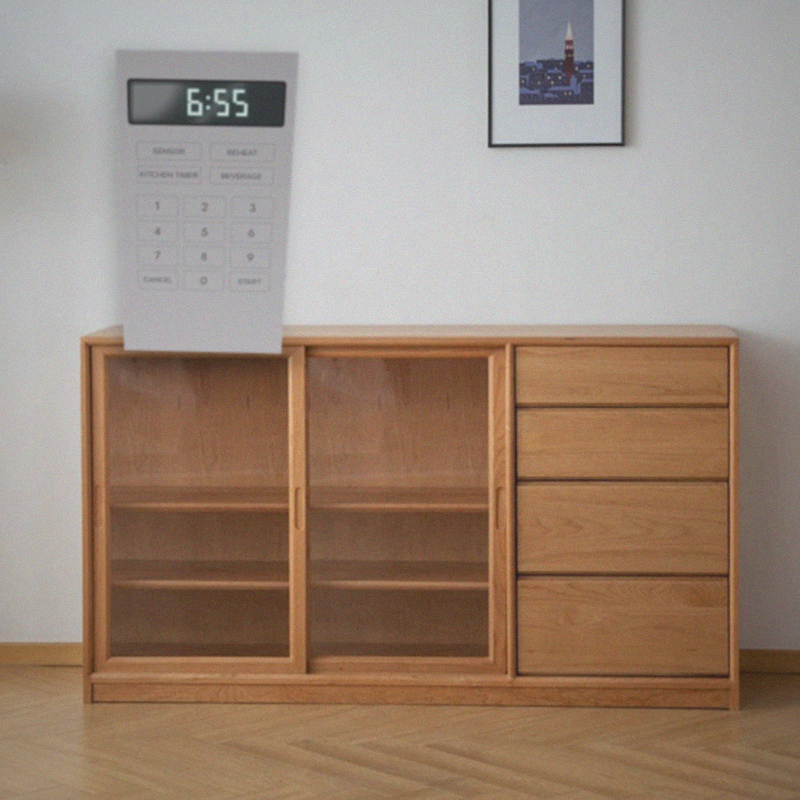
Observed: 6h55
